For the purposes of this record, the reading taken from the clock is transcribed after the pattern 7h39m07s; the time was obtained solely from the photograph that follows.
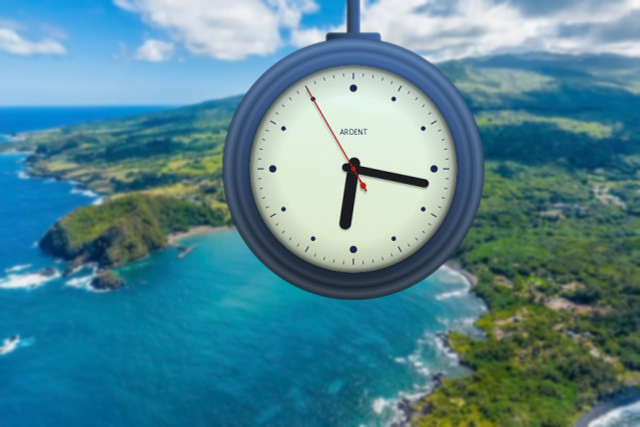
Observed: 6h16m55s
